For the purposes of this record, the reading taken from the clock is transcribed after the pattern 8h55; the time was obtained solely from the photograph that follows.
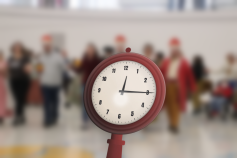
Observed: 12h15
